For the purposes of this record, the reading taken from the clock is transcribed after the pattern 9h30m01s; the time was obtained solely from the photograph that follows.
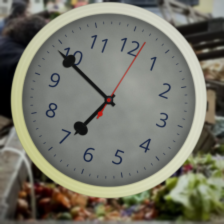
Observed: 6h49m02s
